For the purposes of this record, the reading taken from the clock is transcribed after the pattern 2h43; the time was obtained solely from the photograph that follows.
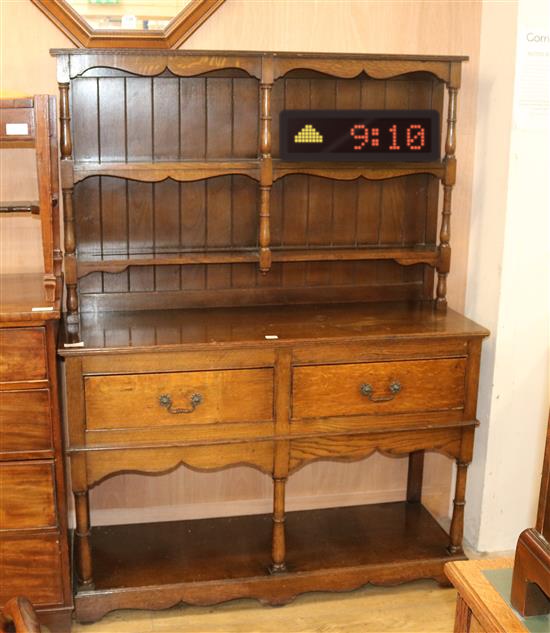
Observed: 9h10
